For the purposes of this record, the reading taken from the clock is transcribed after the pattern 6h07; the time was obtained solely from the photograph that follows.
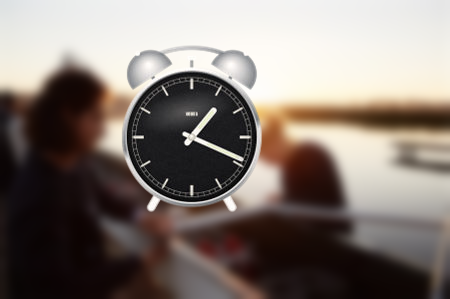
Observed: 1h19
